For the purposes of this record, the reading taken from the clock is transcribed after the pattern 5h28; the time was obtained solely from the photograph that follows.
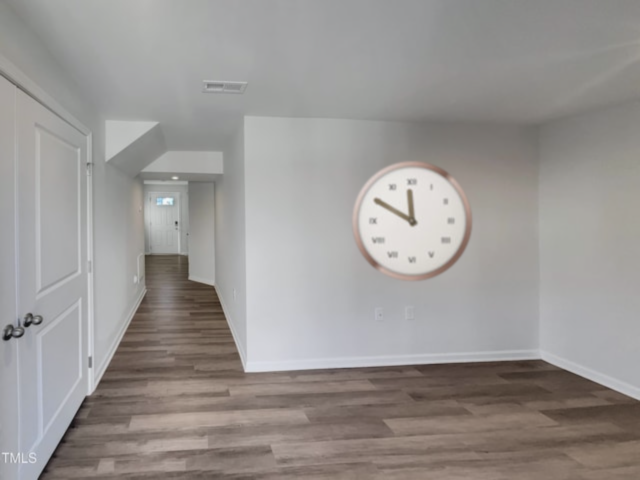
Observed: 11h50
